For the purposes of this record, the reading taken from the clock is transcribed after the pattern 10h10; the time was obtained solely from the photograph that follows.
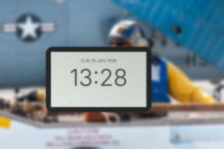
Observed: 13h28
